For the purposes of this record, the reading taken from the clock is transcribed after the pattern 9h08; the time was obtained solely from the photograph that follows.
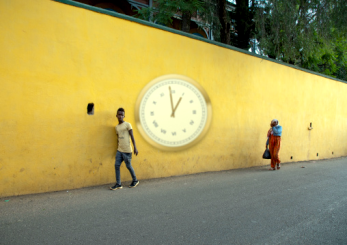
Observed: 12h59
